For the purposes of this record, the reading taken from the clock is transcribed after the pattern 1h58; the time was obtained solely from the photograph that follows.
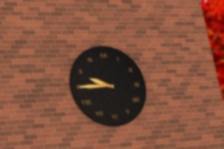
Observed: 9h45
